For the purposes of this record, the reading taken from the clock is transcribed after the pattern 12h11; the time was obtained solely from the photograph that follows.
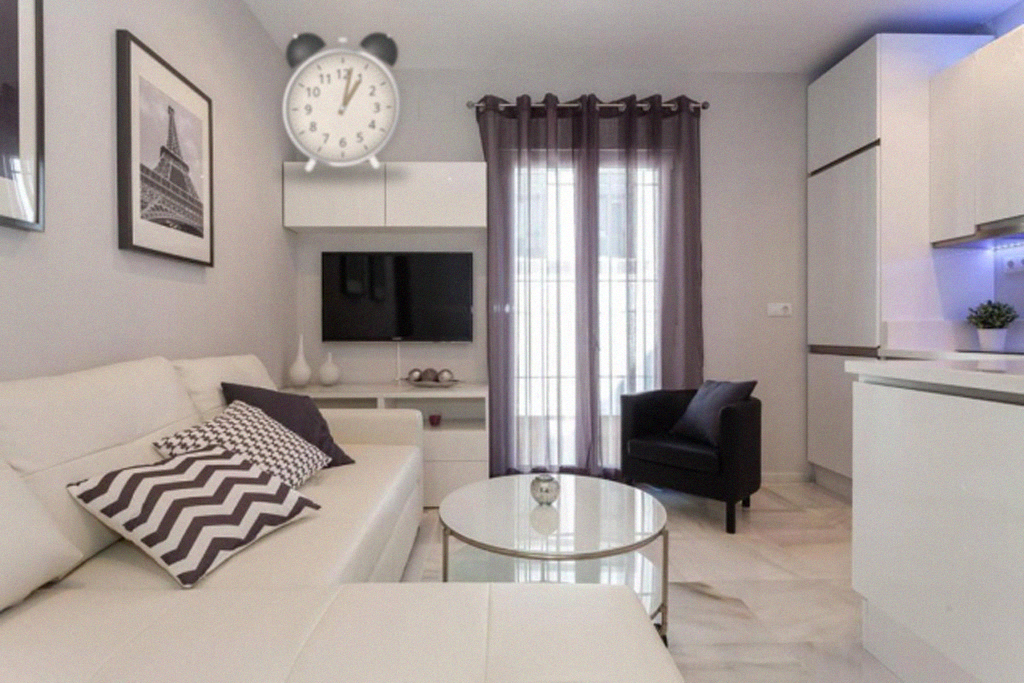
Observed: 1h02
